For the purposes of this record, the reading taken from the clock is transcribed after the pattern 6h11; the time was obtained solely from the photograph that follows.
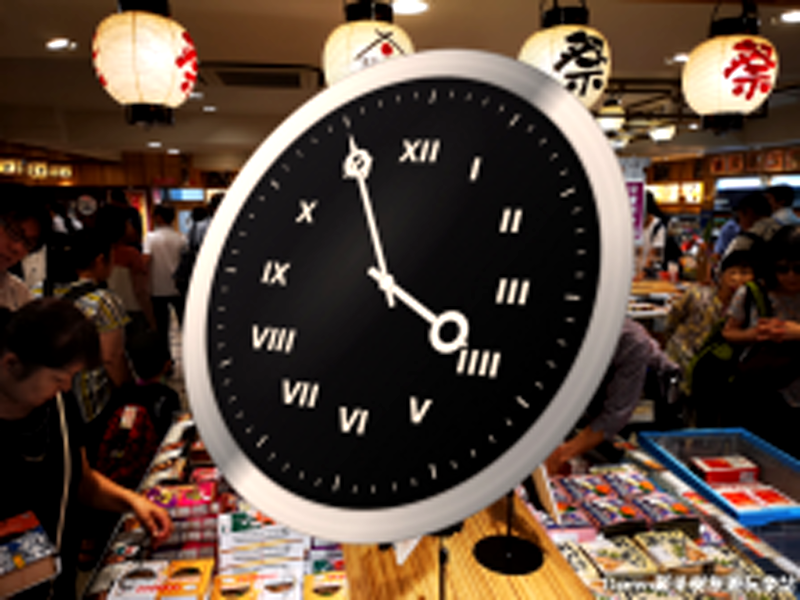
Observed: 3h55
